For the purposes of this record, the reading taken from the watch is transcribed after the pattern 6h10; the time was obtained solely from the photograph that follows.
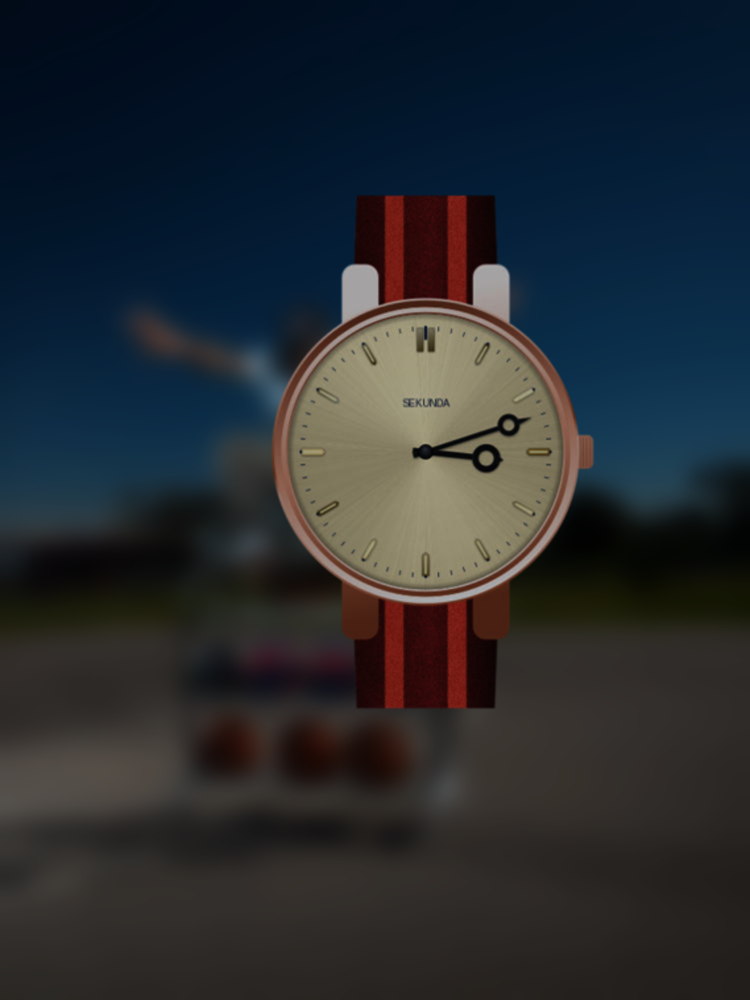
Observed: 3h12
